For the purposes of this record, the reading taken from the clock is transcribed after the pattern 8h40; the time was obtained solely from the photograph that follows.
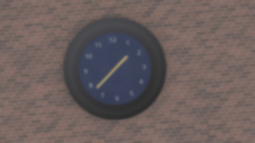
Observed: 1h38
